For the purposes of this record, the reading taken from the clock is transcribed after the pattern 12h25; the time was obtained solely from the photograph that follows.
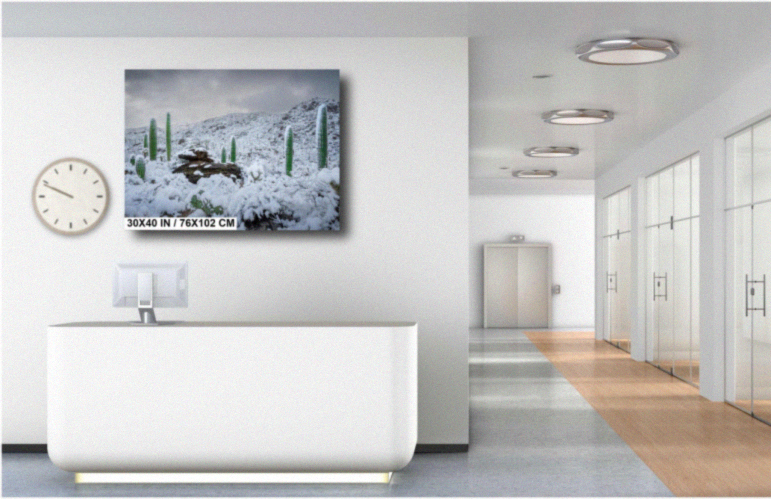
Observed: 9h49
